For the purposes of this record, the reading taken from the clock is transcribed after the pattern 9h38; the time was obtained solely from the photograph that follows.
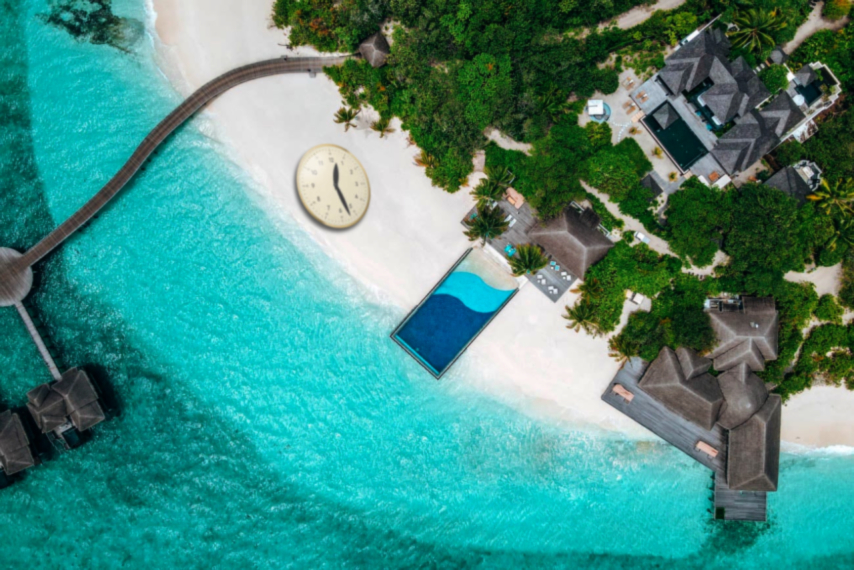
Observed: 12h27
